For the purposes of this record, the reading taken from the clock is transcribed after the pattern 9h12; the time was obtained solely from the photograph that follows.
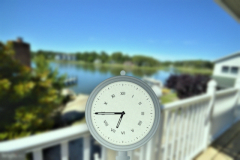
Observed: 6h45
